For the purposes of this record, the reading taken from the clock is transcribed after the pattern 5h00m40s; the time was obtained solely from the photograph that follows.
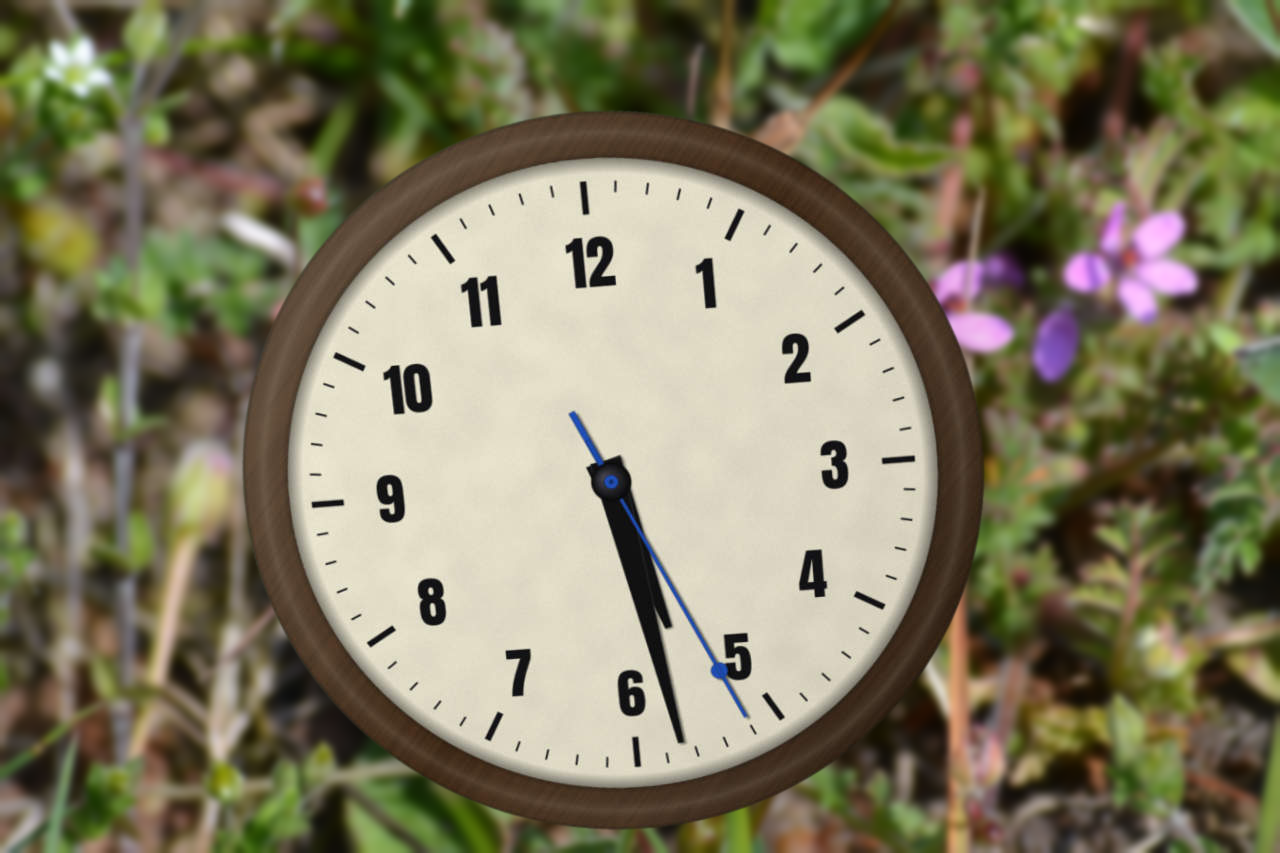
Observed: 5h28m26s
